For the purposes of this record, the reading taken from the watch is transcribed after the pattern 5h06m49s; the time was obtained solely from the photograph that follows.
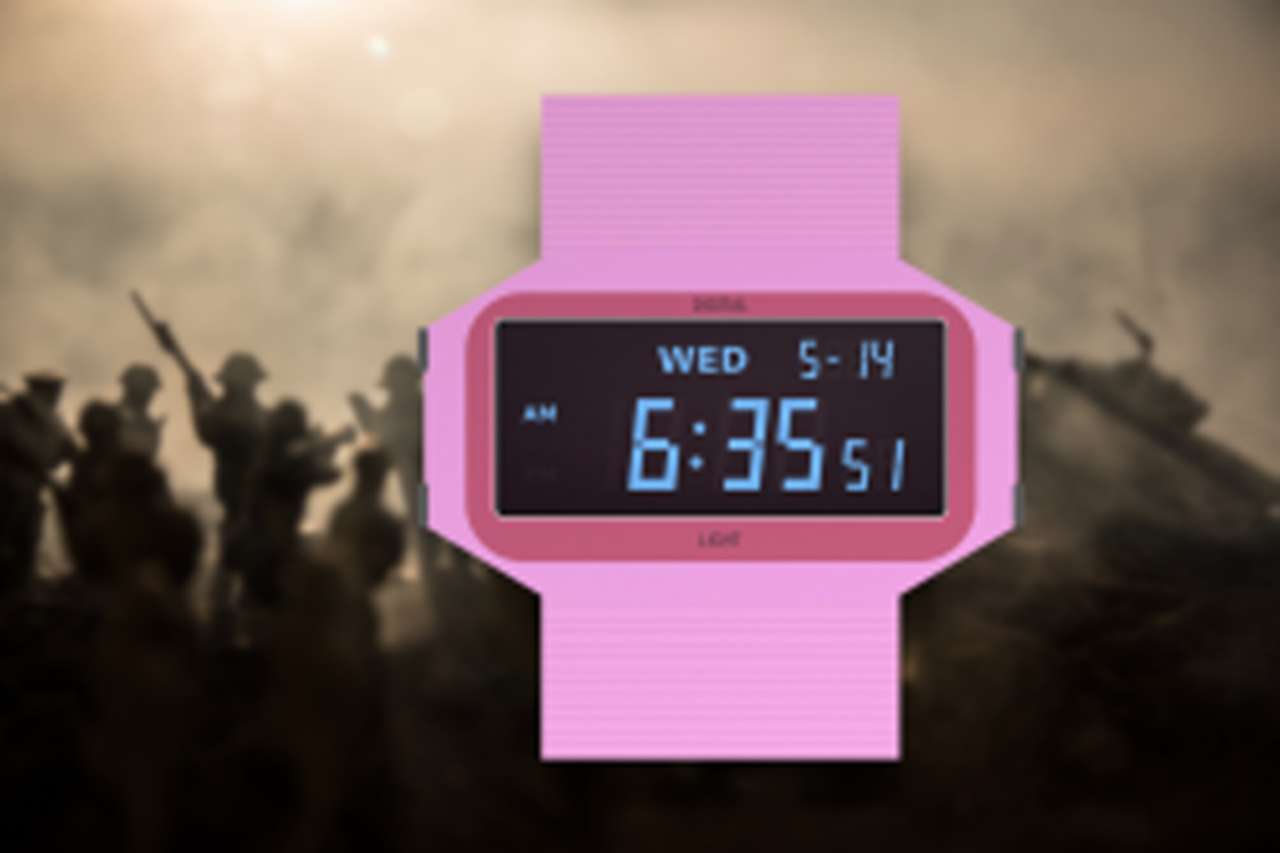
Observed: 6h35m51s
